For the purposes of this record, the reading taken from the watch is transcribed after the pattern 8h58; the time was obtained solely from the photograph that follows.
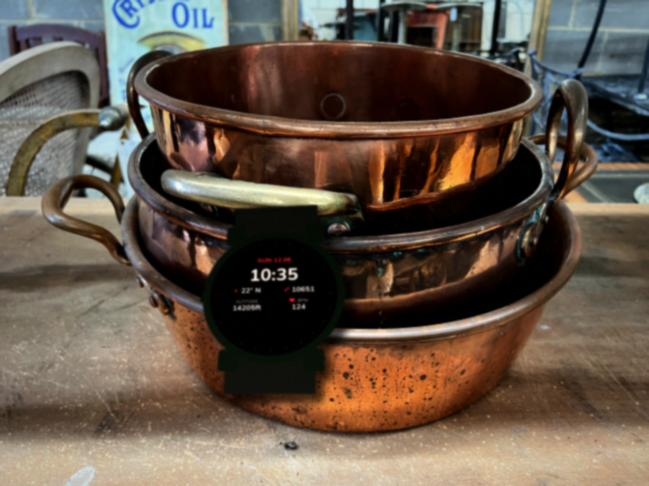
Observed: 10h35
